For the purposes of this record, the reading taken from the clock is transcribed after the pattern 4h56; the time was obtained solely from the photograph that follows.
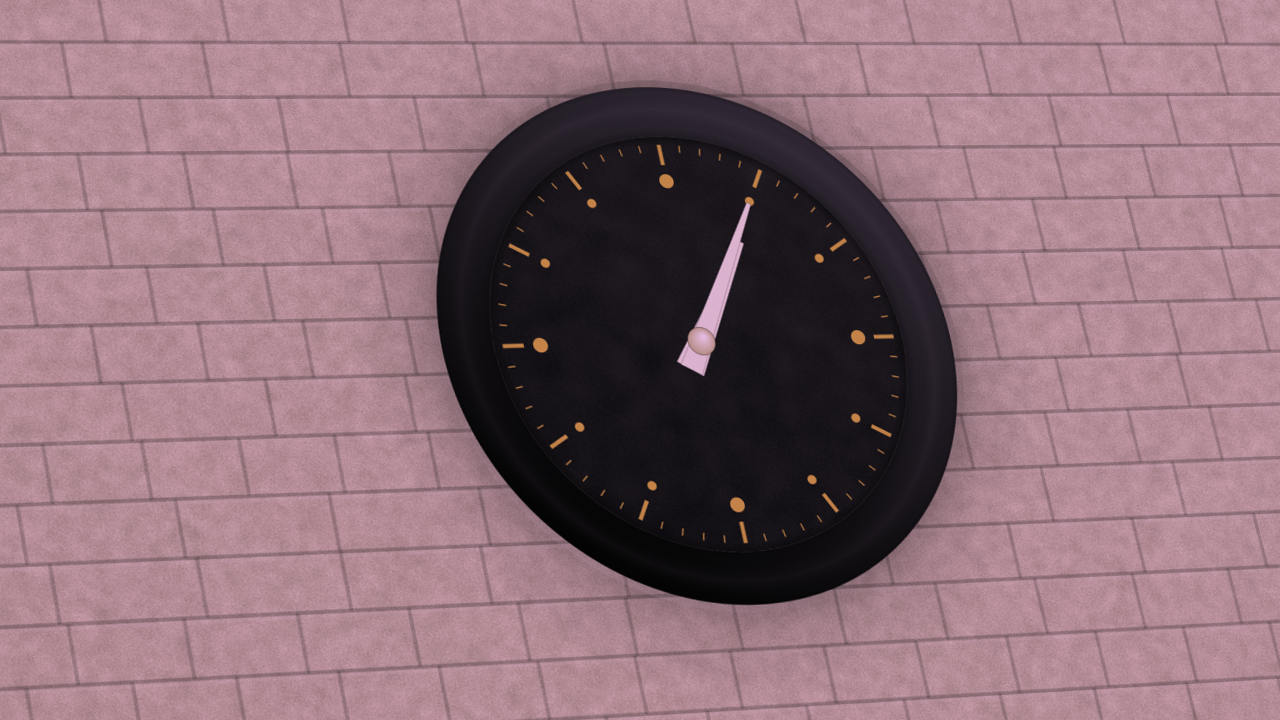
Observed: 1h05
